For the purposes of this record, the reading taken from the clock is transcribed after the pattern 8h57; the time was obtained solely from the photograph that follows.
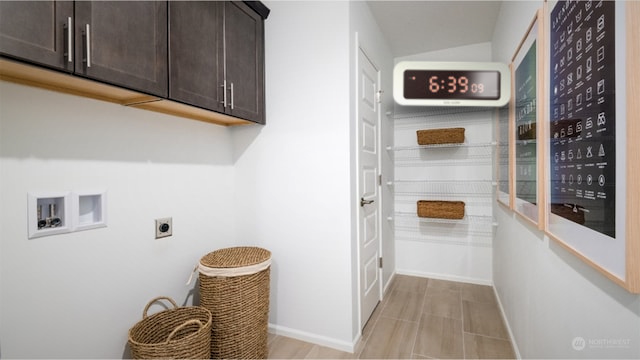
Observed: 6h39
